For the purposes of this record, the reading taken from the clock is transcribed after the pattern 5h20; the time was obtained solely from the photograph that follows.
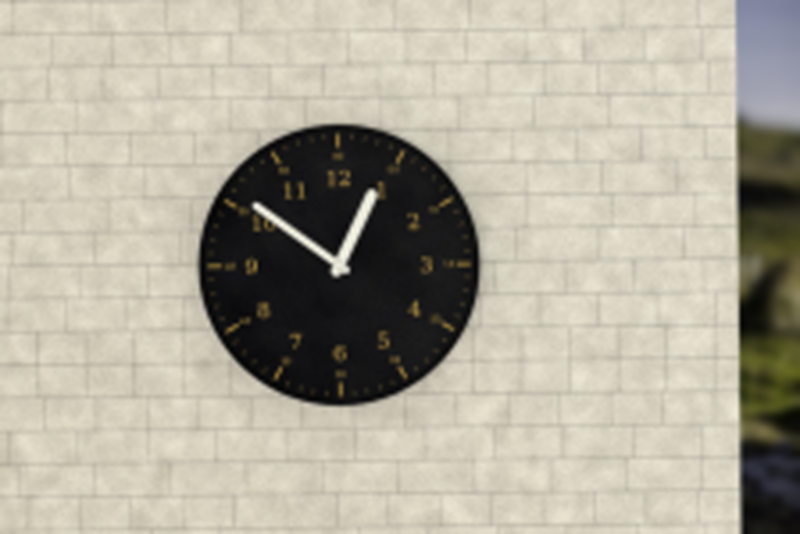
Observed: 12h51
